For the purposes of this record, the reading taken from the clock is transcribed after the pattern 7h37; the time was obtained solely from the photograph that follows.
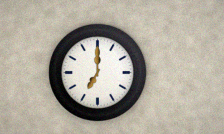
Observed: 7h00
